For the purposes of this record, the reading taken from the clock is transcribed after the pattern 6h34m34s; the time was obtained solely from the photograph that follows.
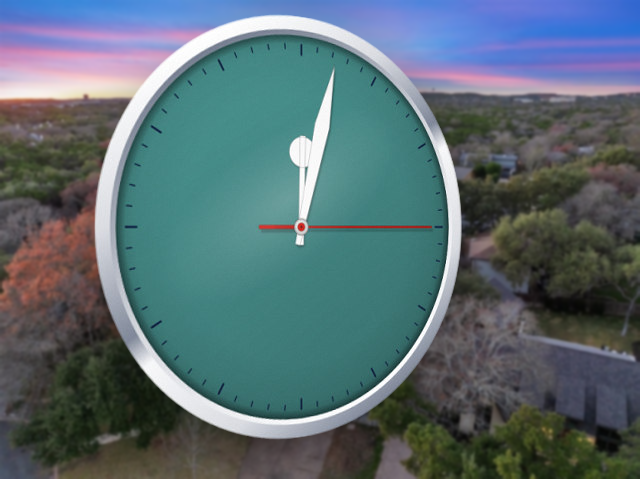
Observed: 12h02m15s
